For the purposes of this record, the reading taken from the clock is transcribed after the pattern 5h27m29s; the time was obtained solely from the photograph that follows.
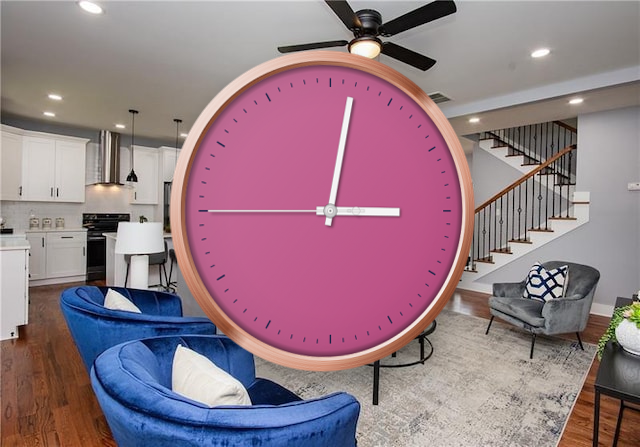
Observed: 3h01m45s
